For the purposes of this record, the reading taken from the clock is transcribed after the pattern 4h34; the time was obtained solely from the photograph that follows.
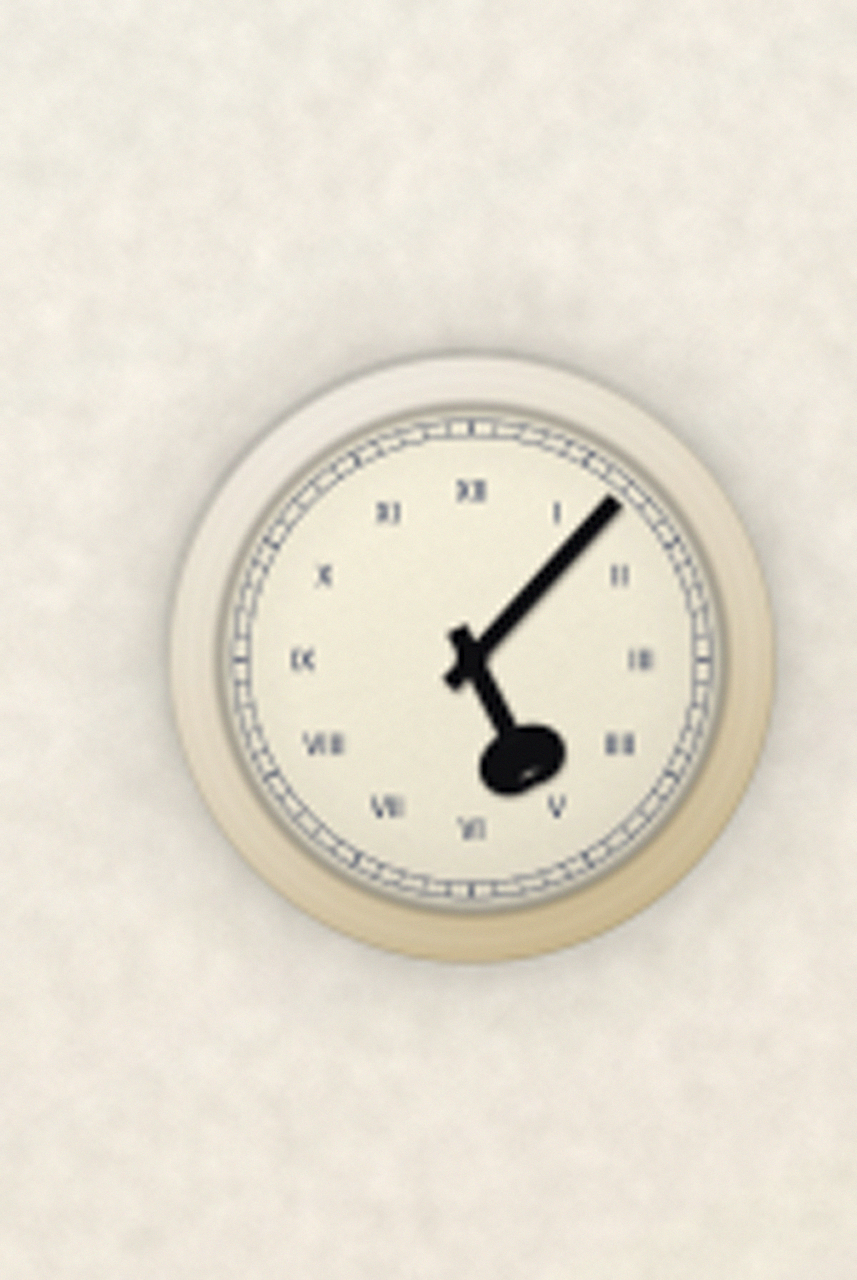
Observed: 5h07
